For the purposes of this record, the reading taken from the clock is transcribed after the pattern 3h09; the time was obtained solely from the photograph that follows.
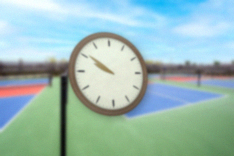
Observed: 9h51
